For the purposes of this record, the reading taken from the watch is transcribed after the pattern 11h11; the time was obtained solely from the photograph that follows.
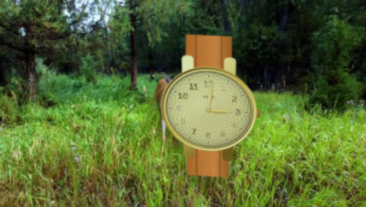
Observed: 3h01
